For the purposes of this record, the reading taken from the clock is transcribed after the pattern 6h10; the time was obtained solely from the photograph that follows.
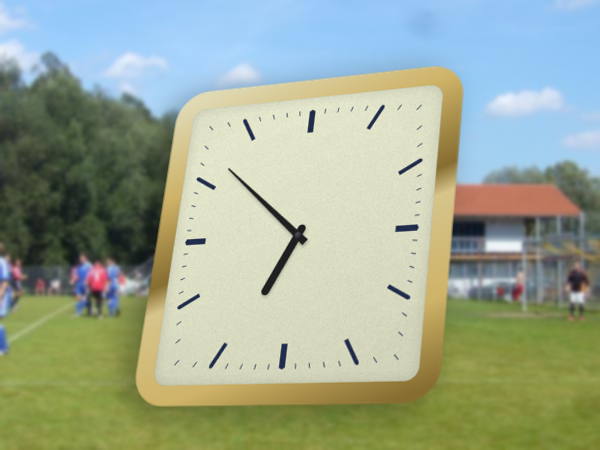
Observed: 6h52
